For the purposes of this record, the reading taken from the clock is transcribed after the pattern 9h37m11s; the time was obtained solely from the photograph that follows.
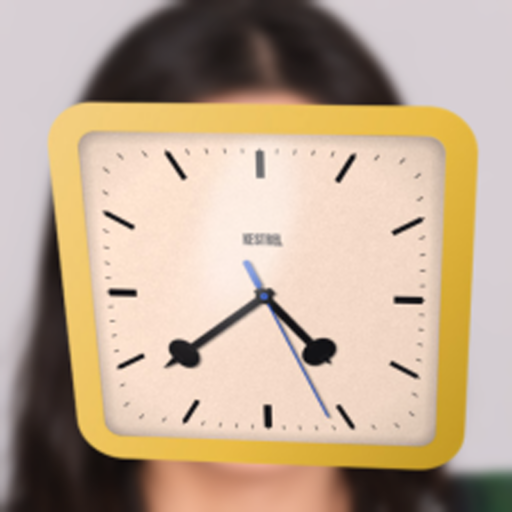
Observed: 4h38m26s
